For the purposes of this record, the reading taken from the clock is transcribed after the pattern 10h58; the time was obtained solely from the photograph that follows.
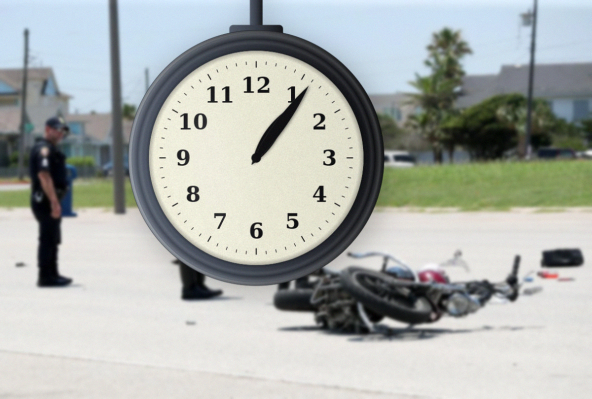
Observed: 1h06
